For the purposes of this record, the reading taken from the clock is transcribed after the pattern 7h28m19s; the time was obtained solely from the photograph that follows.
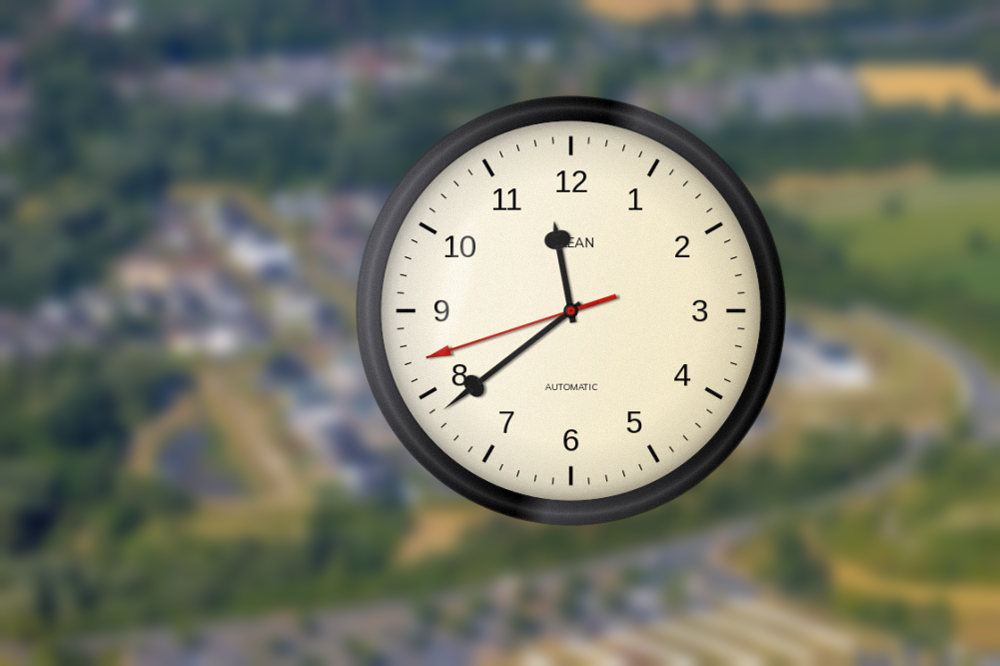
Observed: 11h38m42s
